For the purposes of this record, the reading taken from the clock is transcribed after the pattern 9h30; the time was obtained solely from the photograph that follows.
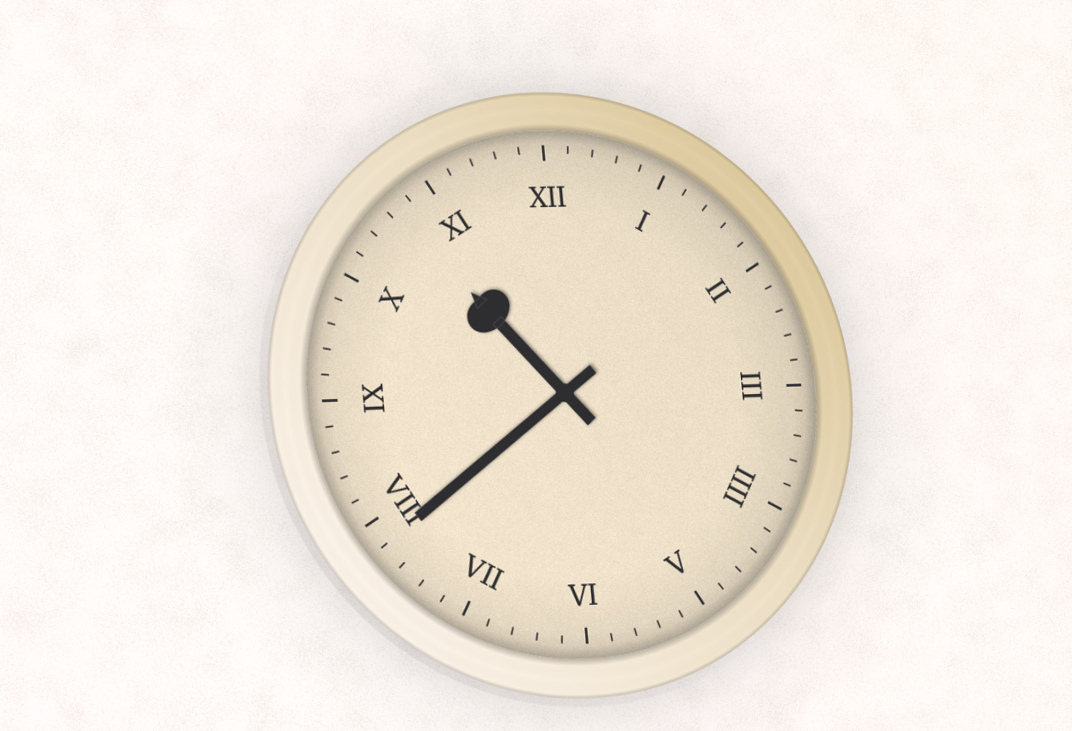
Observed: 10h39
